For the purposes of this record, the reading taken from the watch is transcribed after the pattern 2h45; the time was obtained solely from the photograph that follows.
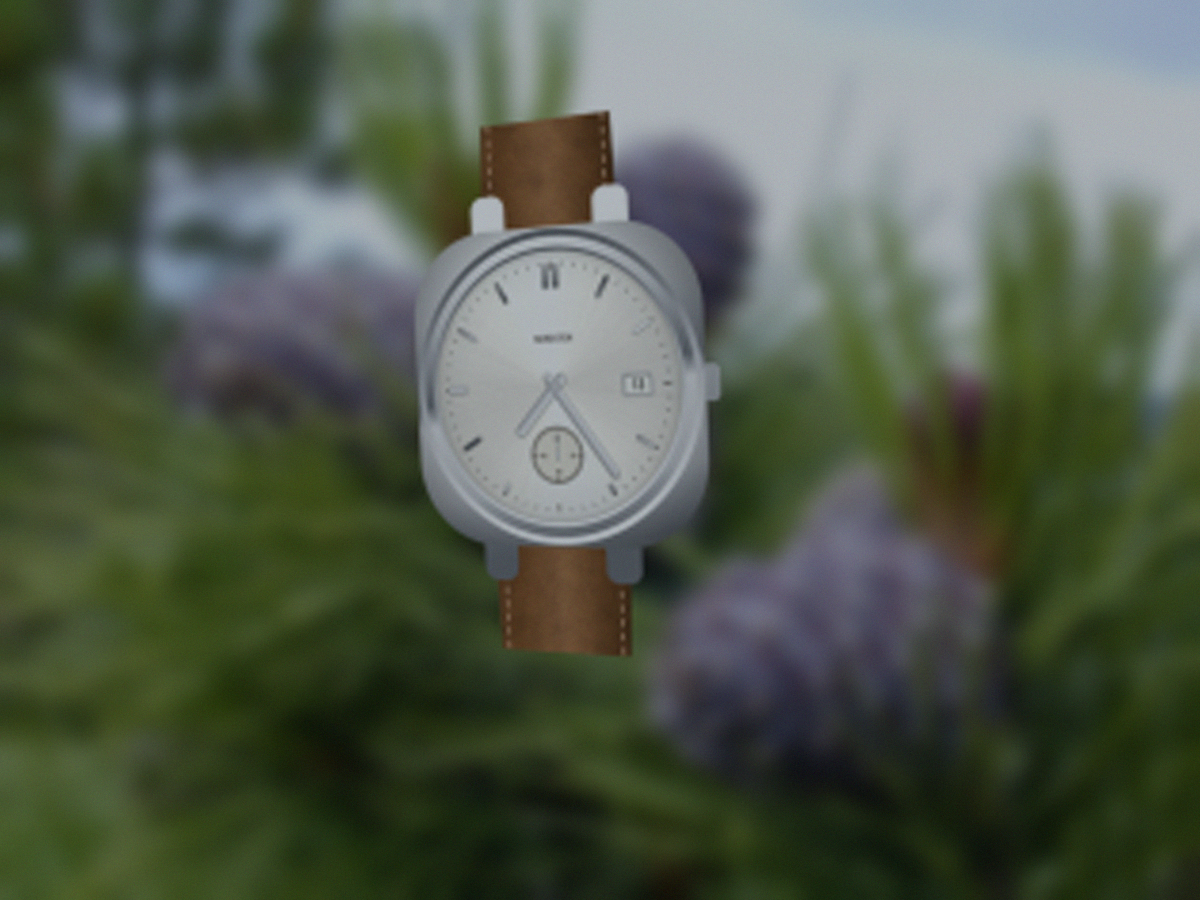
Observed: 7h24
